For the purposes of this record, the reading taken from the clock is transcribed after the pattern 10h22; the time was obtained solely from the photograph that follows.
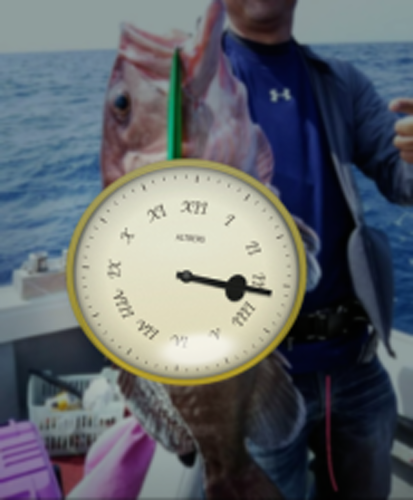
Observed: 3h16
